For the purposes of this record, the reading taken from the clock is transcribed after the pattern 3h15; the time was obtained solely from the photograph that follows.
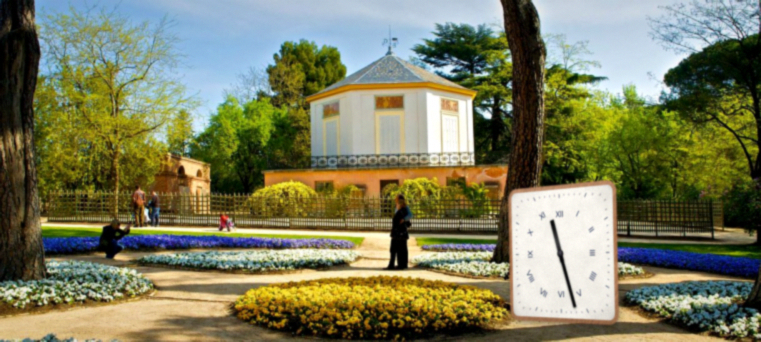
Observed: 11h27
